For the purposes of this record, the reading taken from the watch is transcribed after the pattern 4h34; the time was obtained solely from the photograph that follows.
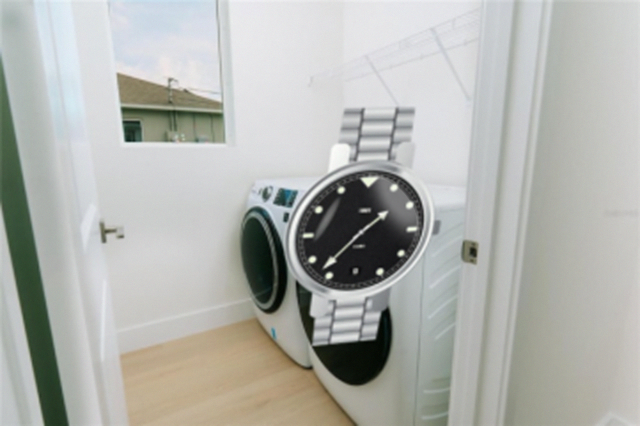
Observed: 1h37
